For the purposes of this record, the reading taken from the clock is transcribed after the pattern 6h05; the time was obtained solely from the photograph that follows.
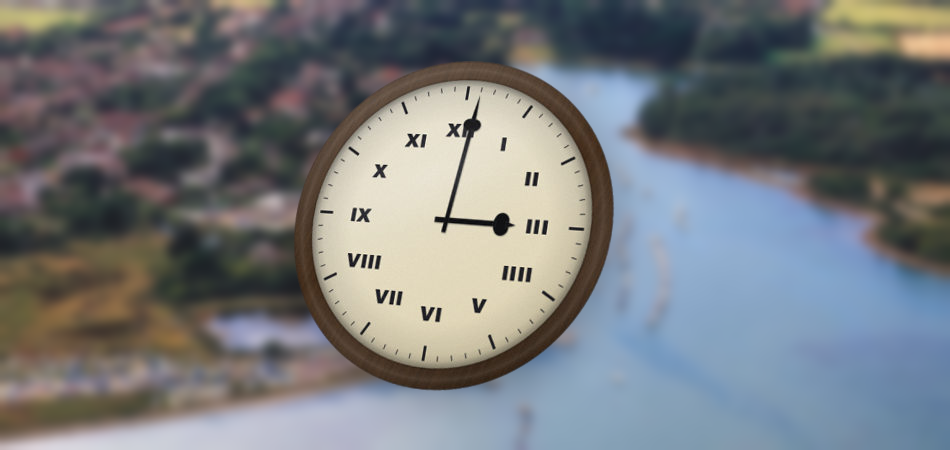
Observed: 3h01
